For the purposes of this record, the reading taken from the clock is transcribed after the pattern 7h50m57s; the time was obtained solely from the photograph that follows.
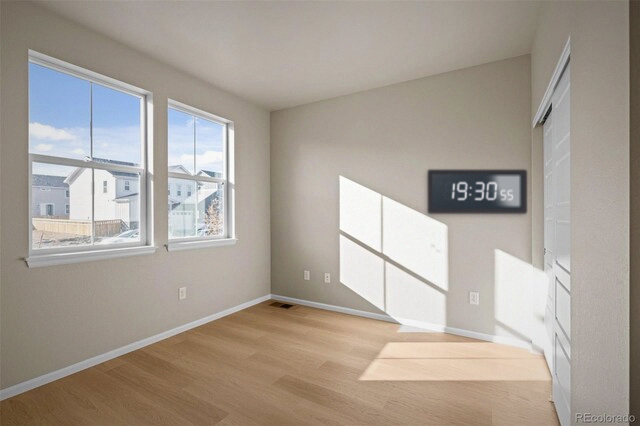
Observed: 19h30m55s
